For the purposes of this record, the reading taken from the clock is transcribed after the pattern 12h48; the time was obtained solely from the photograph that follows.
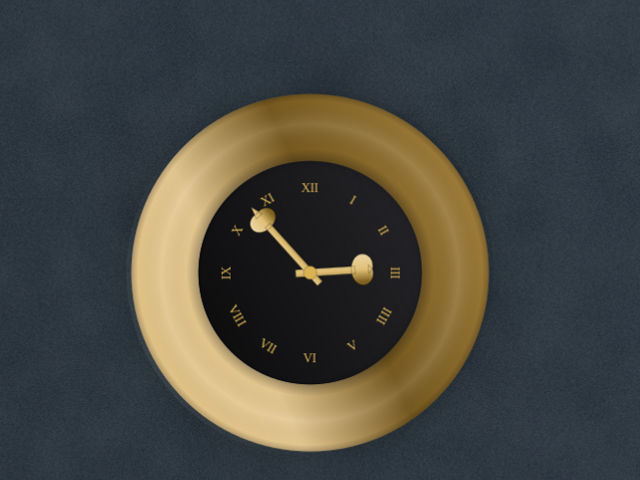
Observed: 2h53
